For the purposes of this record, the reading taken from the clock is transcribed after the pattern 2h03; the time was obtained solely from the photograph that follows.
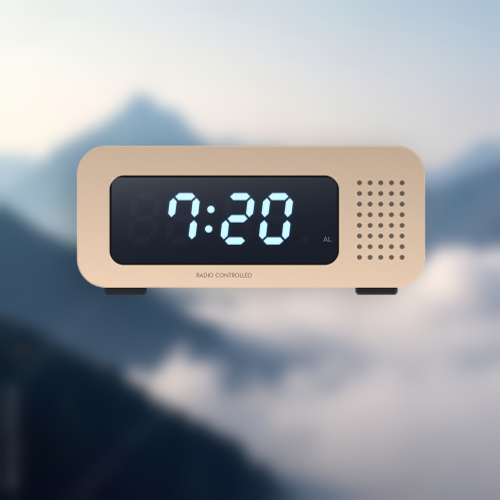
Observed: 7h20
